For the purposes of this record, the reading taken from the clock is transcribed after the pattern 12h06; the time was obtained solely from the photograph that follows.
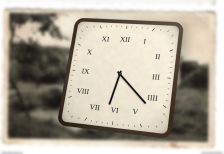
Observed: 6h22
